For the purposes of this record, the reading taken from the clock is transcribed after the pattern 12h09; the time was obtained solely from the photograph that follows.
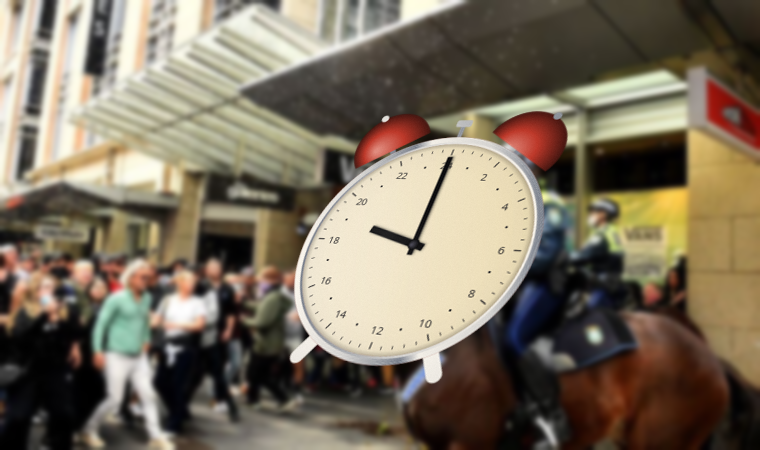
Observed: 19h00
